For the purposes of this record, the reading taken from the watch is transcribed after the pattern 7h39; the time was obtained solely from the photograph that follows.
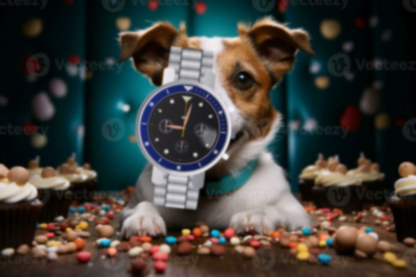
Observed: 9h02
